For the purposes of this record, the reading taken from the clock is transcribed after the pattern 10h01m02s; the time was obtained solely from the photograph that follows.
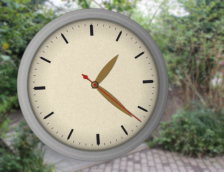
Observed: 1h22m22s
